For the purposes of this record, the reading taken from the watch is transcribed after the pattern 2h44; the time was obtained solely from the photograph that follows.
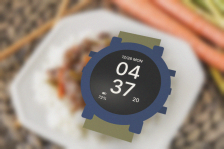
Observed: 4h37
